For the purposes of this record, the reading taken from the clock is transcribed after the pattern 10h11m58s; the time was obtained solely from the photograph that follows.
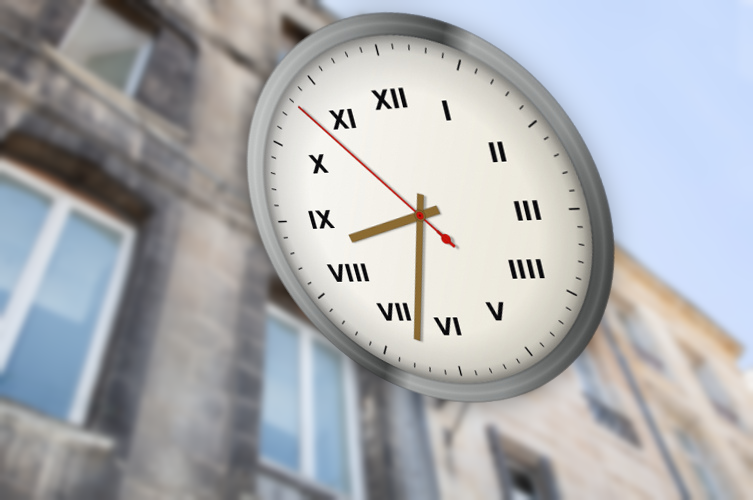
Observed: 8h32m53s
